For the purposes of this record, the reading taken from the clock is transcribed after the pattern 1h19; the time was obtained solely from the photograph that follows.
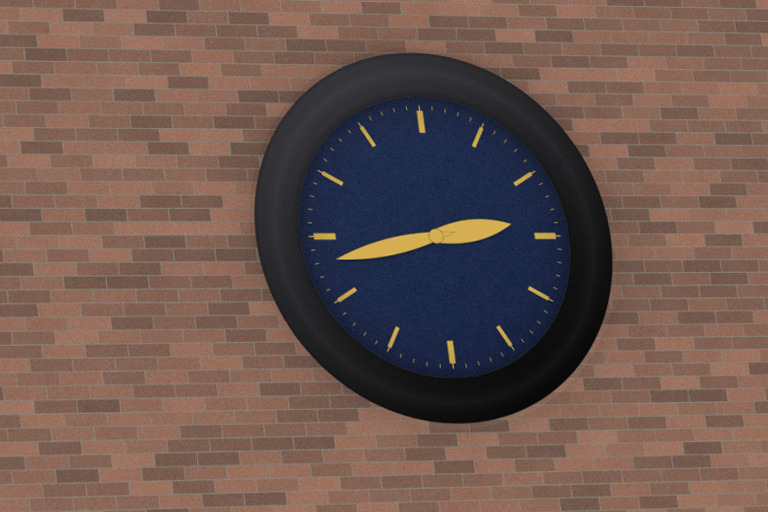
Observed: 2h43
